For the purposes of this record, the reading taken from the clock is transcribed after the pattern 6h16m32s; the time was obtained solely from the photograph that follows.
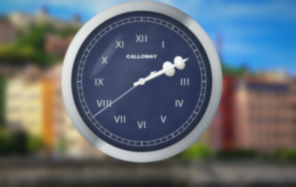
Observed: 2h10m39s
